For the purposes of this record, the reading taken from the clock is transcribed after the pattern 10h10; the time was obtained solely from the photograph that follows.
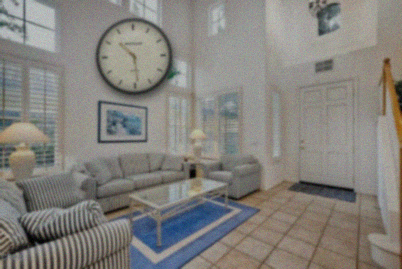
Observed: 10h29
